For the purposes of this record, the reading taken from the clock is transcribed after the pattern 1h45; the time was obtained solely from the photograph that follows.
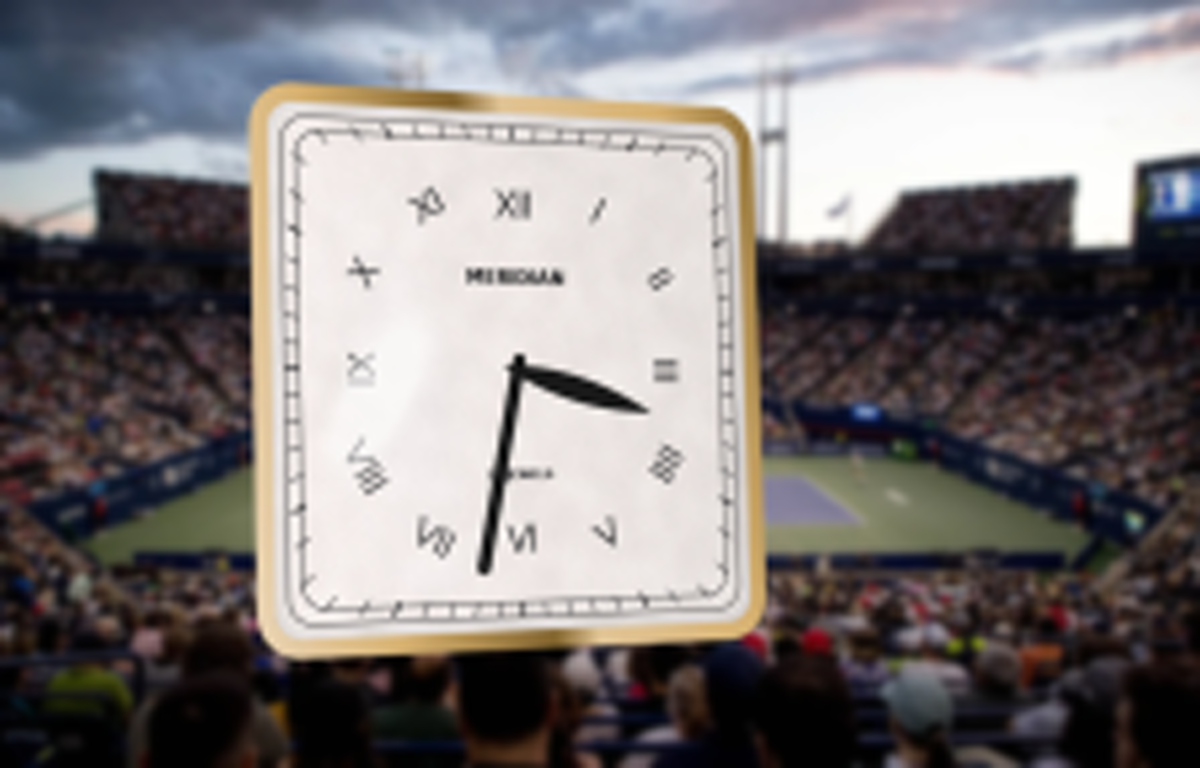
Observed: 3h32
